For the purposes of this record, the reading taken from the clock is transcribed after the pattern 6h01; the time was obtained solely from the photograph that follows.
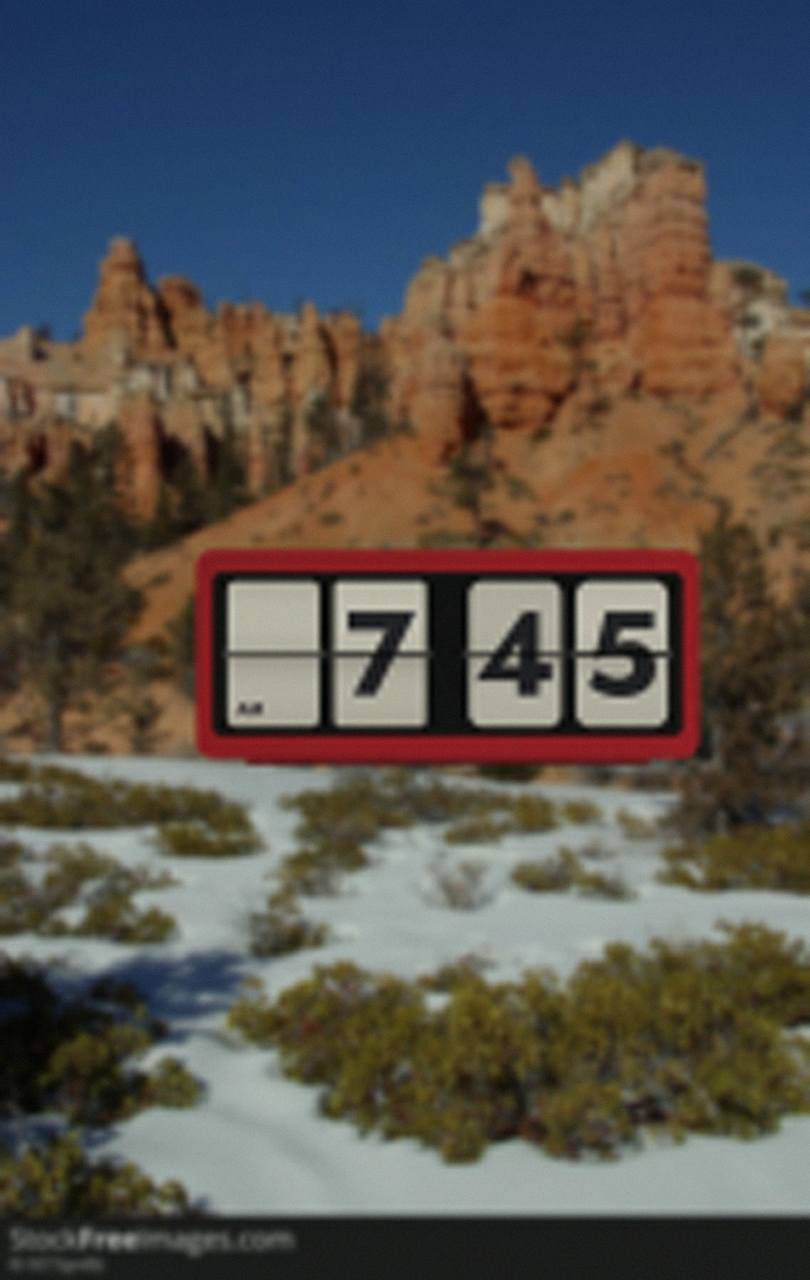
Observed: 7h45
